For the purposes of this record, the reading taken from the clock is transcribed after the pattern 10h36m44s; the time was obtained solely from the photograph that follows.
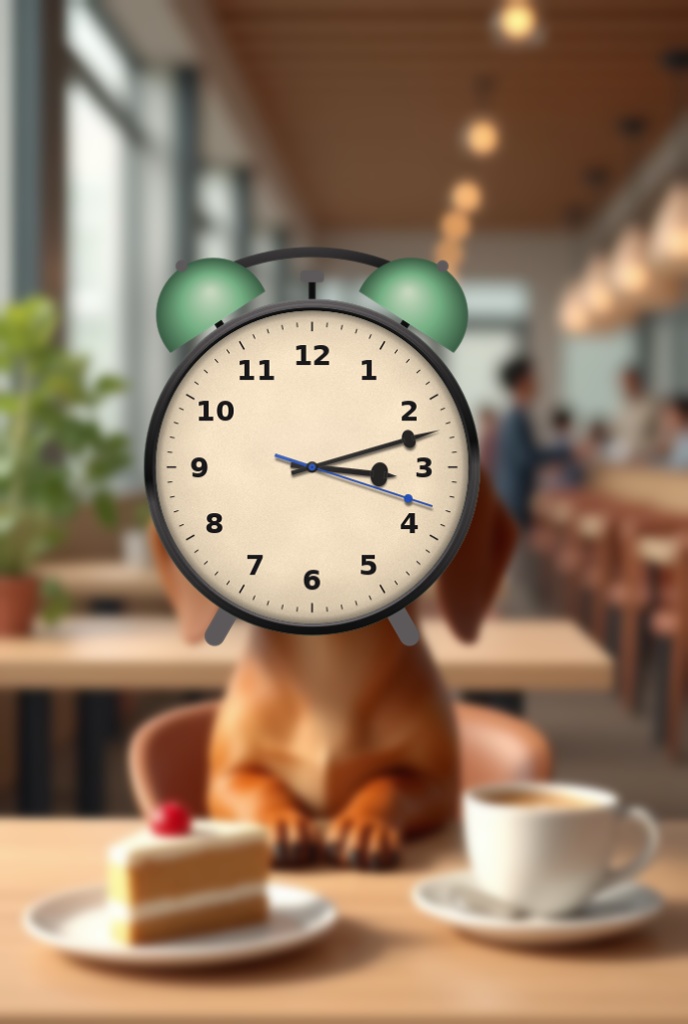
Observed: 3h12m18s
